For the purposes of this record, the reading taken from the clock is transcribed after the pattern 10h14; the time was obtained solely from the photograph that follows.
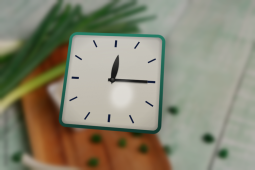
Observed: 12h15
